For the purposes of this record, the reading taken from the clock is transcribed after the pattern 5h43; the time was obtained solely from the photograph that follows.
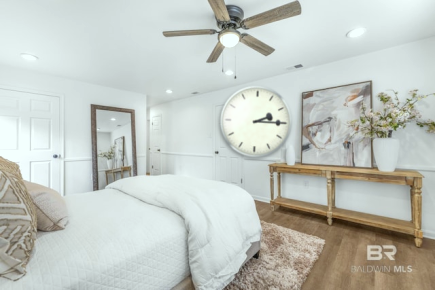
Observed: 2h15
